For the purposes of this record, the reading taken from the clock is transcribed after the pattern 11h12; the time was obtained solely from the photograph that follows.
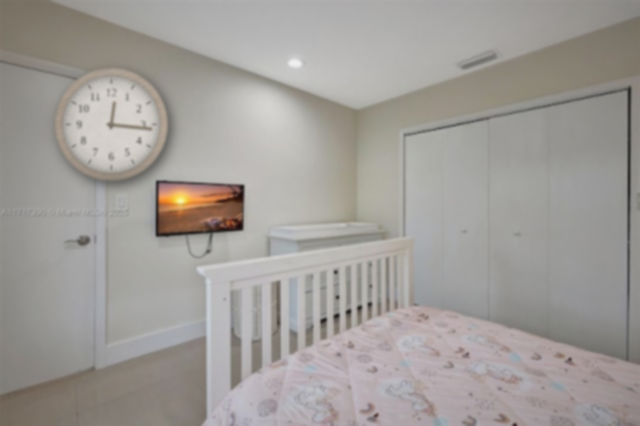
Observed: 12h16
